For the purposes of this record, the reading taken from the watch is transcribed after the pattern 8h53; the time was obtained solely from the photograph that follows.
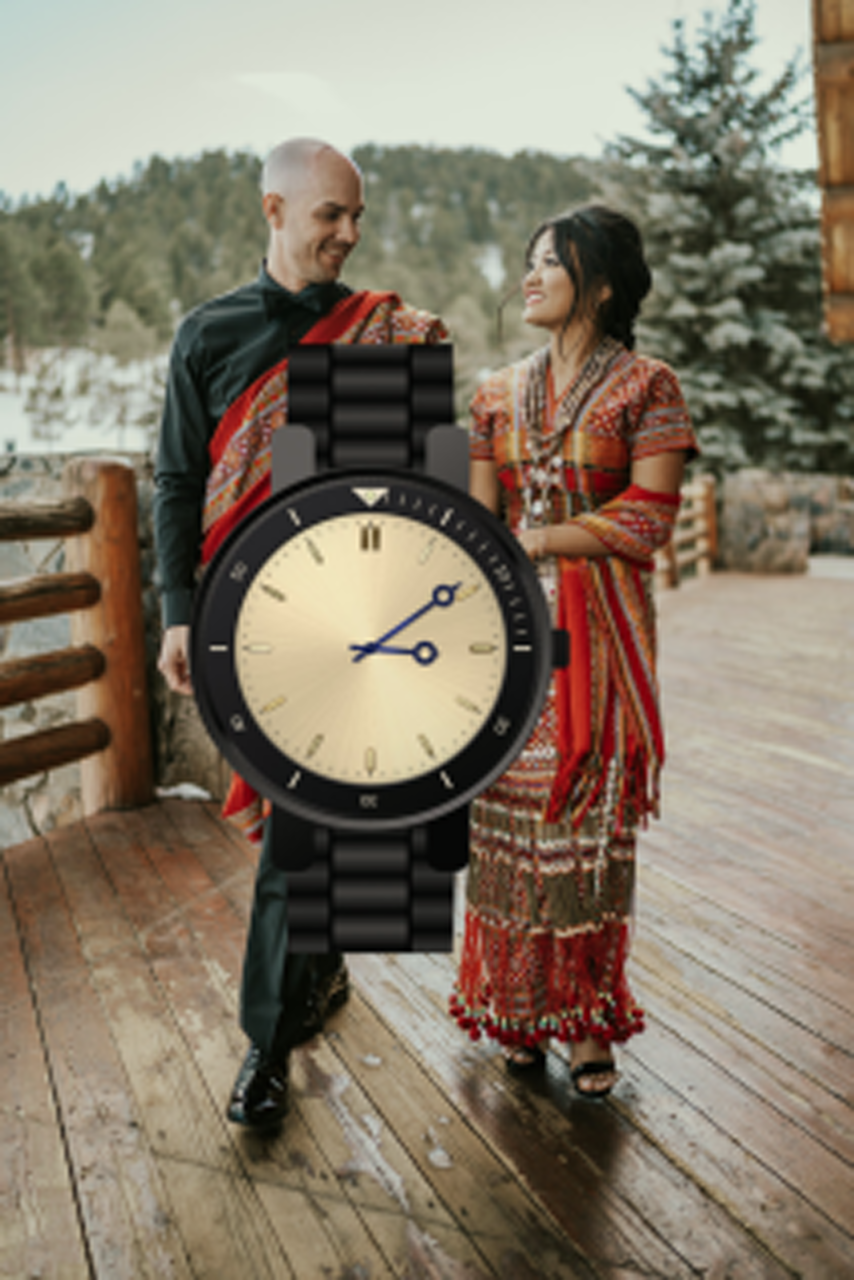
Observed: 3h09
